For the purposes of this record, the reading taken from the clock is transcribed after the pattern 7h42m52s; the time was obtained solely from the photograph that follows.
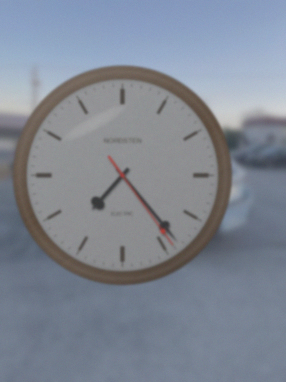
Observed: 7h23m24s
